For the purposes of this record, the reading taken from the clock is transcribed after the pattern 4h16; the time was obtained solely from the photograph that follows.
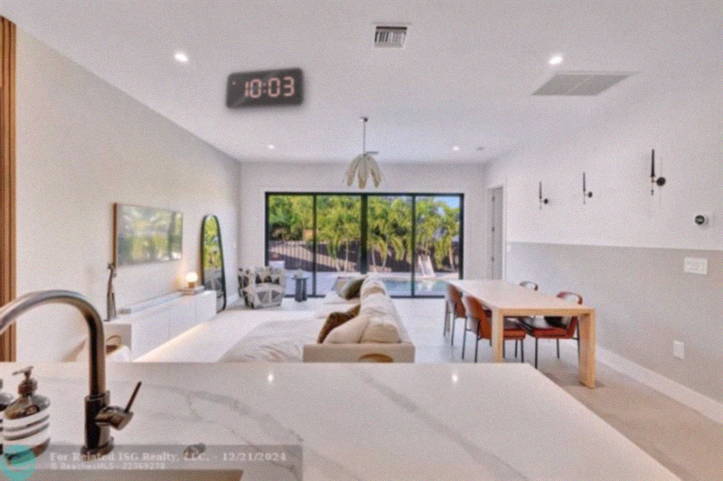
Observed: 10h03
